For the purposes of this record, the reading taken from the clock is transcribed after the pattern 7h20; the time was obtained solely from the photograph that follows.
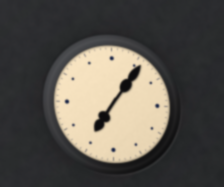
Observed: 7h06
